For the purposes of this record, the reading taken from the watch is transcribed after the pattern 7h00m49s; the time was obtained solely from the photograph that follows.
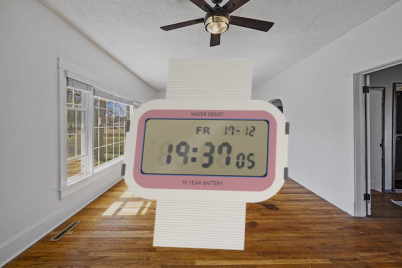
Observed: 19h37m05s
